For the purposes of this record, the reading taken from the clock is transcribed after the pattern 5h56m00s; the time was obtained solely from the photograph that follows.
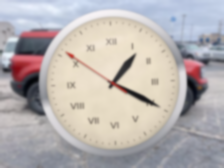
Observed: 1h19m51s
